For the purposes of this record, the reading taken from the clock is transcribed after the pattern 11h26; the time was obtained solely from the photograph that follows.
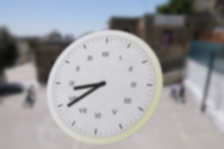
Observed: 8h39
